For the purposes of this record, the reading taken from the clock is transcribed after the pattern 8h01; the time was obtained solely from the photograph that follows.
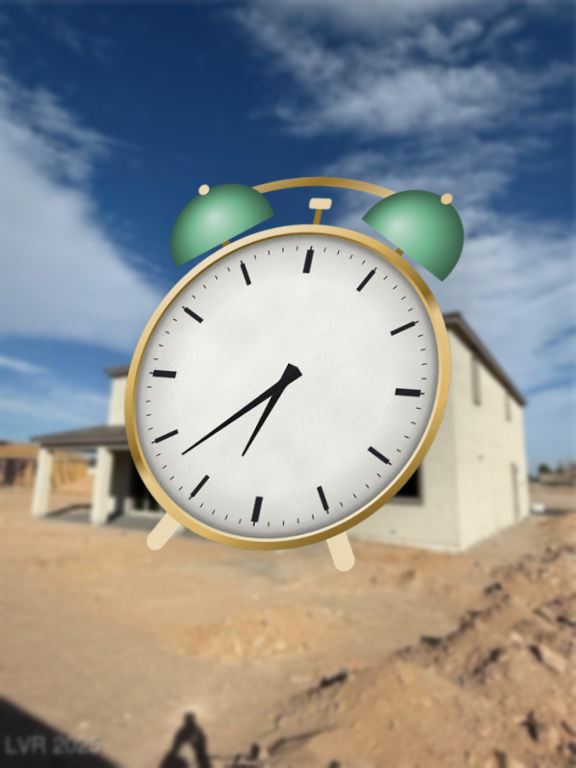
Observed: 6h38
